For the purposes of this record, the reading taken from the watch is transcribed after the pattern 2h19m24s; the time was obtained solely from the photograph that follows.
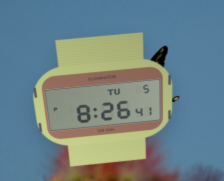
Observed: 8h26m41s
